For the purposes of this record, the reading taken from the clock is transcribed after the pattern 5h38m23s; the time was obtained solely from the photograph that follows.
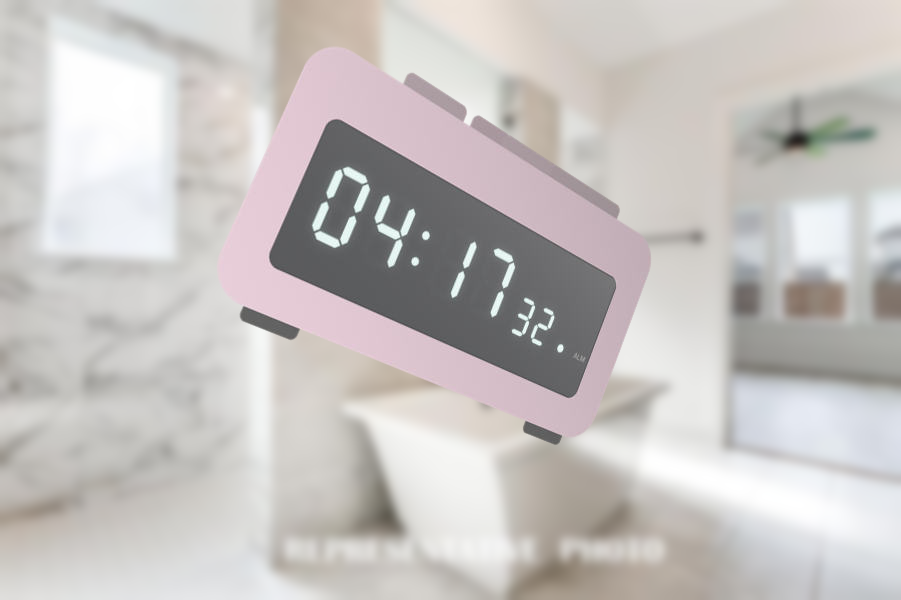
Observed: 4h17m32s
